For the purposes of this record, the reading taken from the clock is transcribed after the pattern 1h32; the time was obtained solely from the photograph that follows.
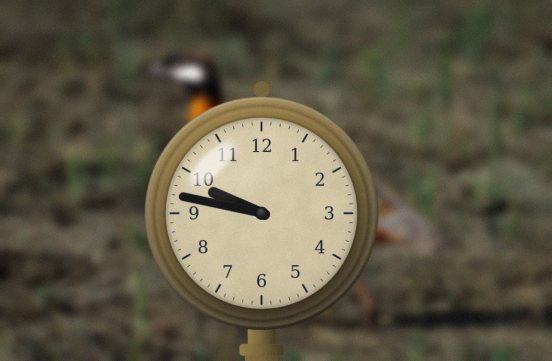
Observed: 9h47
